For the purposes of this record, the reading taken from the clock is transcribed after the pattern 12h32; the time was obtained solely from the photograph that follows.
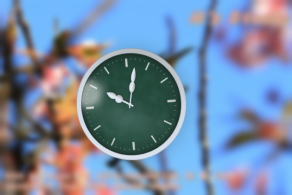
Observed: 10h02
